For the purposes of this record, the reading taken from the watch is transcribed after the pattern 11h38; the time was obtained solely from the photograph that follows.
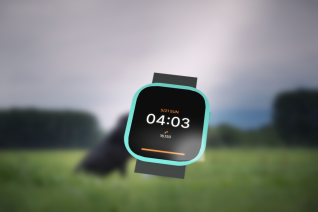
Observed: 4h03
